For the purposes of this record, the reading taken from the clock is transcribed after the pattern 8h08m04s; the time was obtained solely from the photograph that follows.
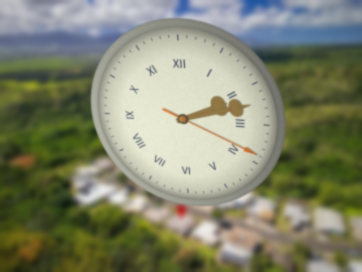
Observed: 2h12m19s
